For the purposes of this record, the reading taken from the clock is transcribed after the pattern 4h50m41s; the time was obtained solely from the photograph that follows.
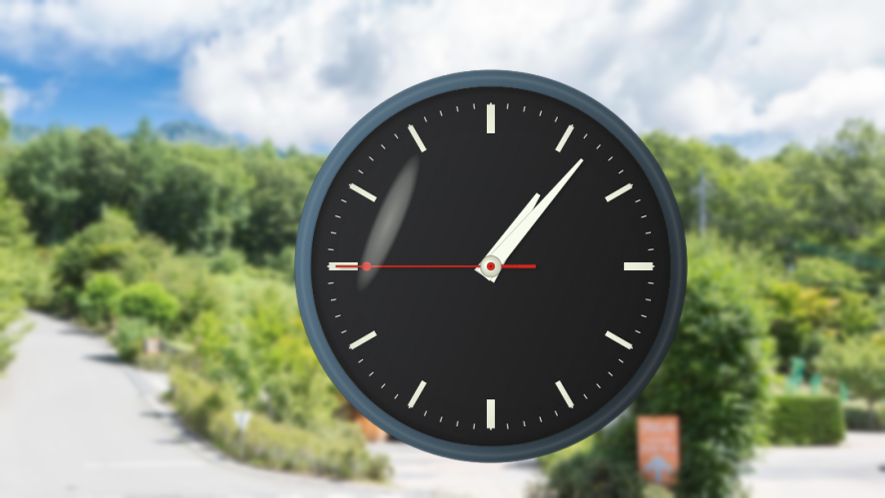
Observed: 1h06m45s
